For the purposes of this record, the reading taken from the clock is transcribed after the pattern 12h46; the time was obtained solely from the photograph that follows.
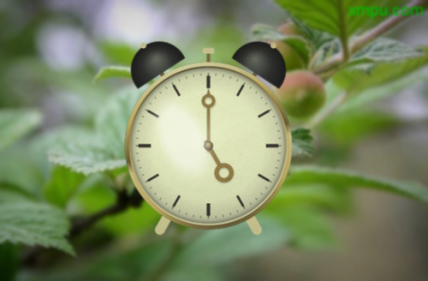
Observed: 5h00
